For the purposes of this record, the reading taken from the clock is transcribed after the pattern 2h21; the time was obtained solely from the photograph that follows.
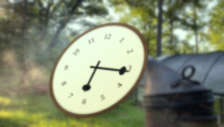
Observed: 6h16
